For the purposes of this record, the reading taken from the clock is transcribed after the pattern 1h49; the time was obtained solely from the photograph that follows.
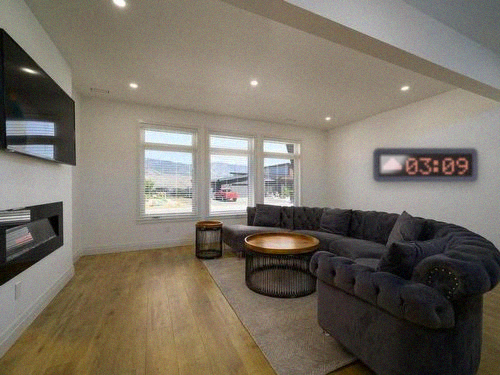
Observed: 3h09
